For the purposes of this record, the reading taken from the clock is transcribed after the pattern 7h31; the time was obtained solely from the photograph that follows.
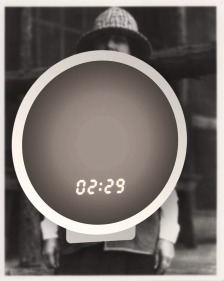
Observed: 2h29
